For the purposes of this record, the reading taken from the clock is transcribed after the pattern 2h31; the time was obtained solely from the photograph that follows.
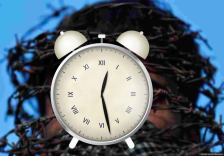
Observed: 12h28
